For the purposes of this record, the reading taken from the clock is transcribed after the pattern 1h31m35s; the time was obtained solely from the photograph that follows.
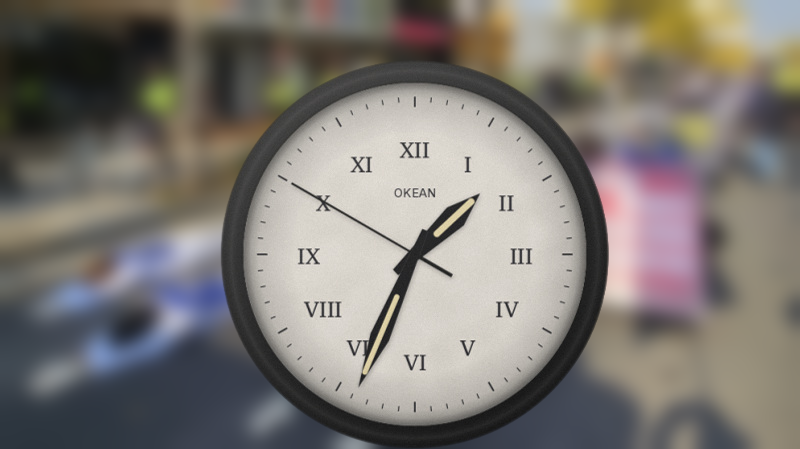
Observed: 1h33m50s
